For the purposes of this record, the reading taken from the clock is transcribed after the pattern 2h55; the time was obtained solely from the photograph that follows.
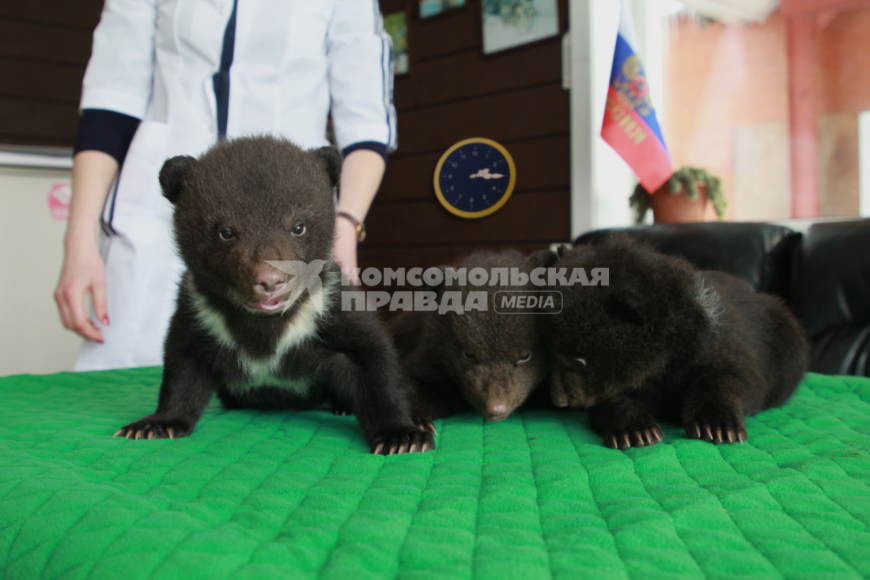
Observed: 2h15
